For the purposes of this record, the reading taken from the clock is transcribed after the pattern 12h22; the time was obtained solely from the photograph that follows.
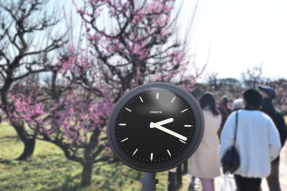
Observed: 2h19
